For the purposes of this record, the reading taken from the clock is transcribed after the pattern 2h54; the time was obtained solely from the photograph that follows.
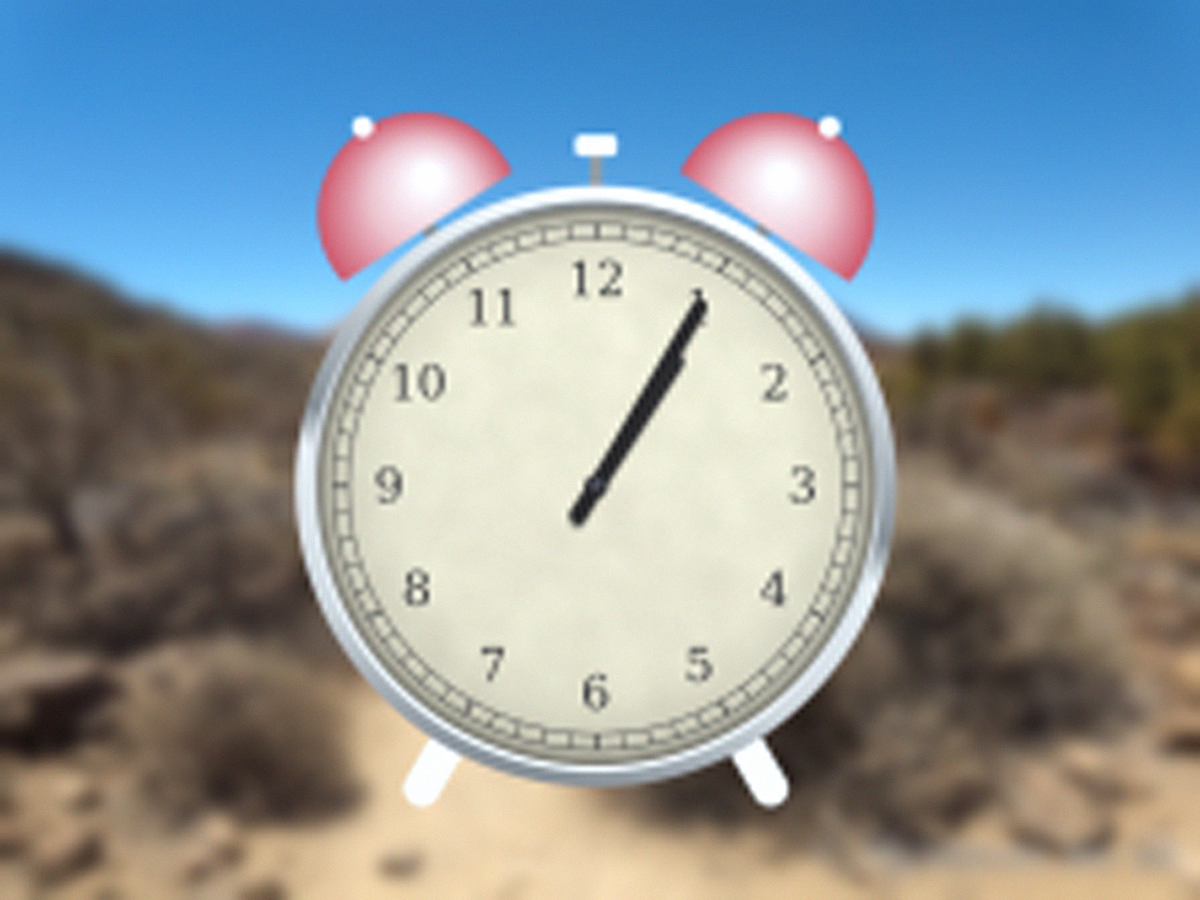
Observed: 1h05
